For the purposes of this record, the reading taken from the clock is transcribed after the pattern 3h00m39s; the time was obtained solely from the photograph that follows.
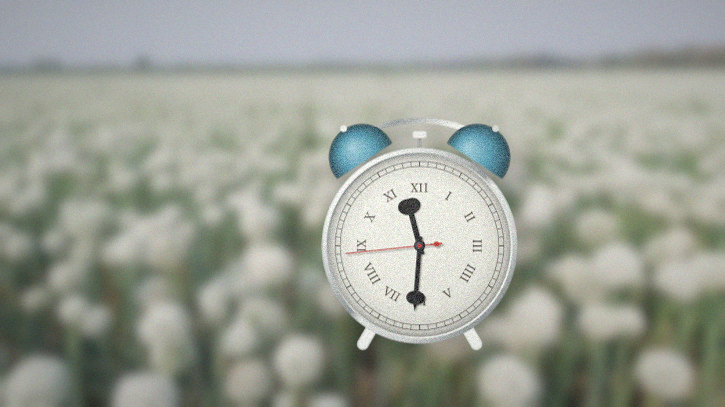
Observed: 11h30m44s
